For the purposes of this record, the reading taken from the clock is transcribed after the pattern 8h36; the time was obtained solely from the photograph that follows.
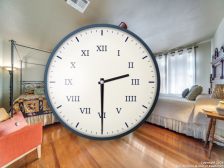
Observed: 2h30
